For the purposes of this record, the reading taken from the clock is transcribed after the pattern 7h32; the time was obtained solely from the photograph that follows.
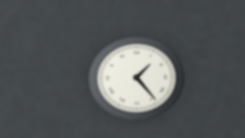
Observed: 1h24
